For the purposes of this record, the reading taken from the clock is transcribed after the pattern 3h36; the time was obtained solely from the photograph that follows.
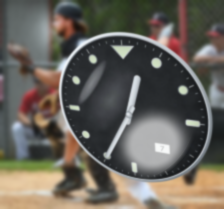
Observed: 12h35
